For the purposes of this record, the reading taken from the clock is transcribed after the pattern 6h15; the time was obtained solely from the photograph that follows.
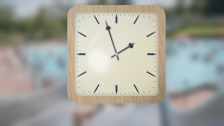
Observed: 1h57
